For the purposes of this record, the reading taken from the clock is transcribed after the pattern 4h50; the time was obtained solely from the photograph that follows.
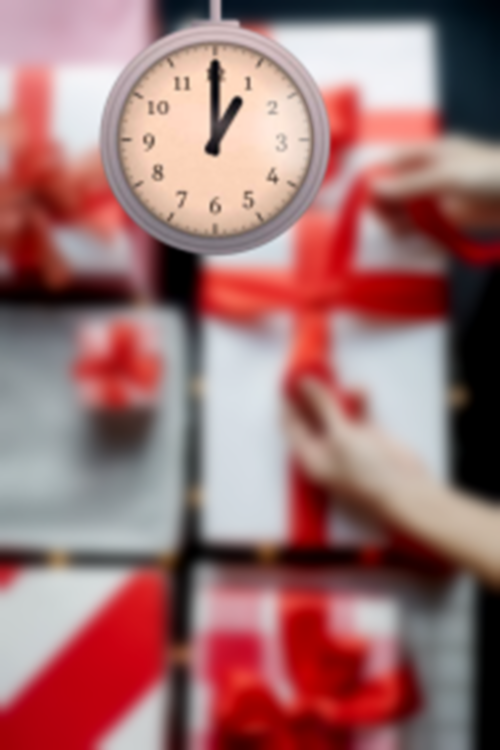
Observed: 1h00
